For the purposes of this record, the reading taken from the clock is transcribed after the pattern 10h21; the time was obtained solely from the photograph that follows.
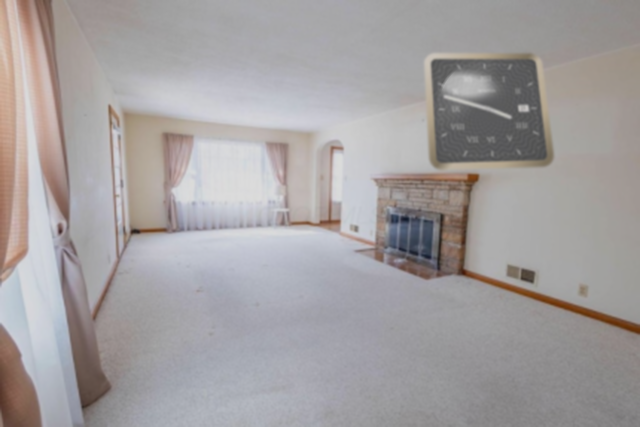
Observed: 3h48
